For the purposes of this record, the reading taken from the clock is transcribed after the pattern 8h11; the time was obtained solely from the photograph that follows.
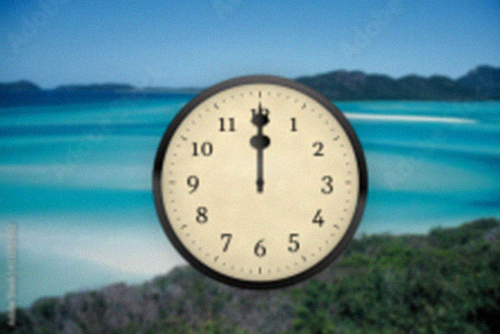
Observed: 12h00
